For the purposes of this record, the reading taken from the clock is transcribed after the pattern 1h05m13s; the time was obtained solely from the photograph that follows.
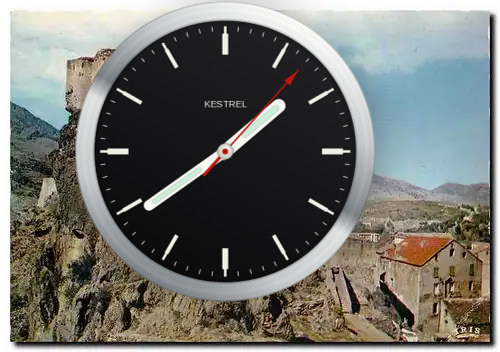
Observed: 1h39m07s
